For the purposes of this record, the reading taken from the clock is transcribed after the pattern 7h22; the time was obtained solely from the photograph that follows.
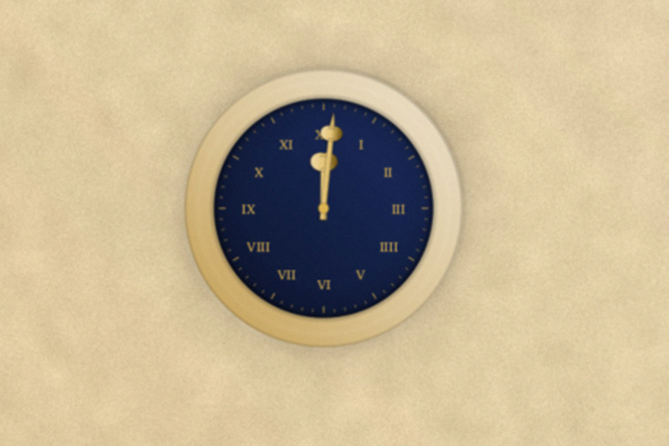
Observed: 12h01
